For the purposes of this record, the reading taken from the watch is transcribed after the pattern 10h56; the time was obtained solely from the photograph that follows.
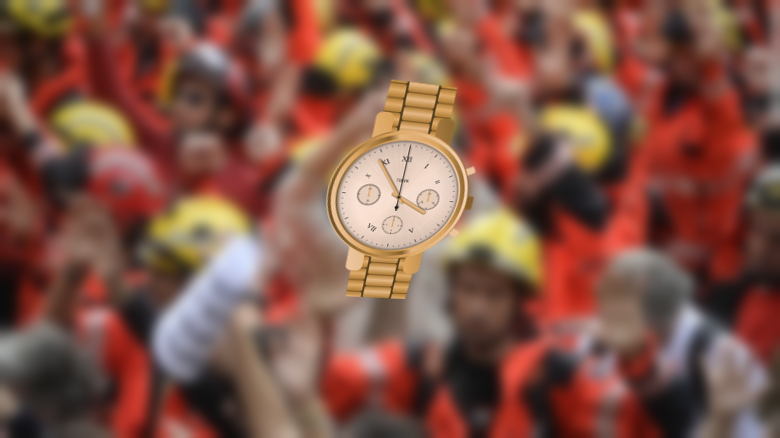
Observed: 3h54
